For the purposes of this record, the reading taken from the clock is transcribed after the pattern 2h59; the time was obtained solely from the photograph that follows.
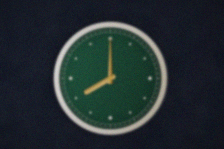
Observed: 8h00
